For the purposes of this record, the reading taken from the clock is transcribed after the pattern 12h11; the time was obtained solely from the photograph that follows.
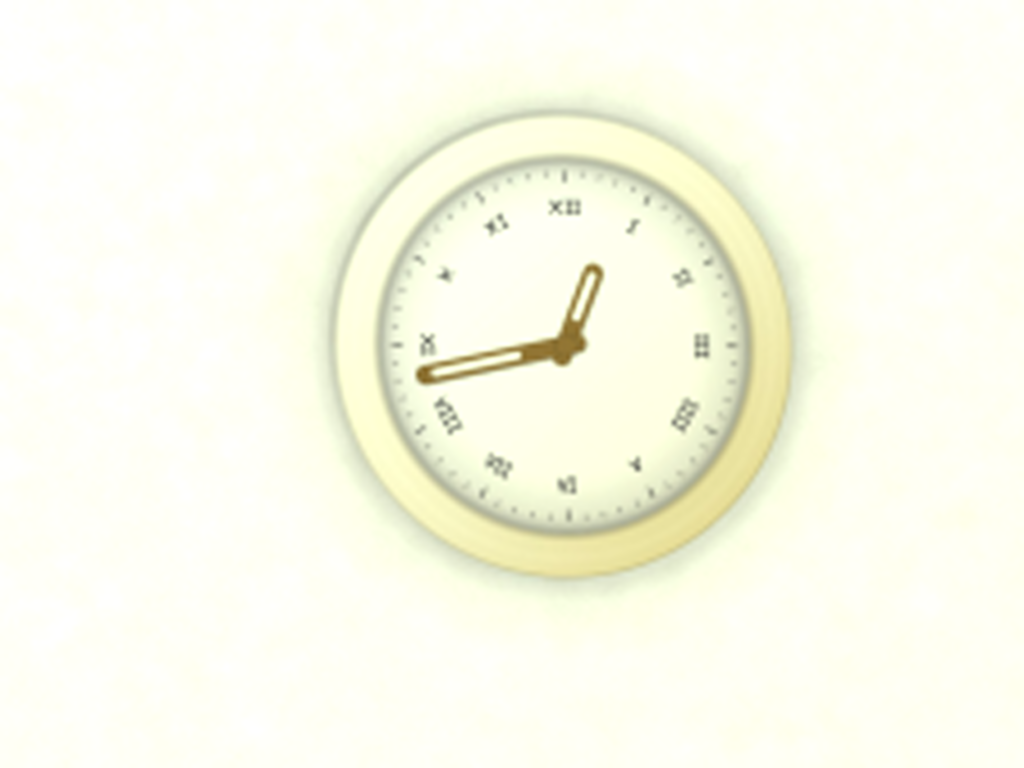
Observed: 12h43
